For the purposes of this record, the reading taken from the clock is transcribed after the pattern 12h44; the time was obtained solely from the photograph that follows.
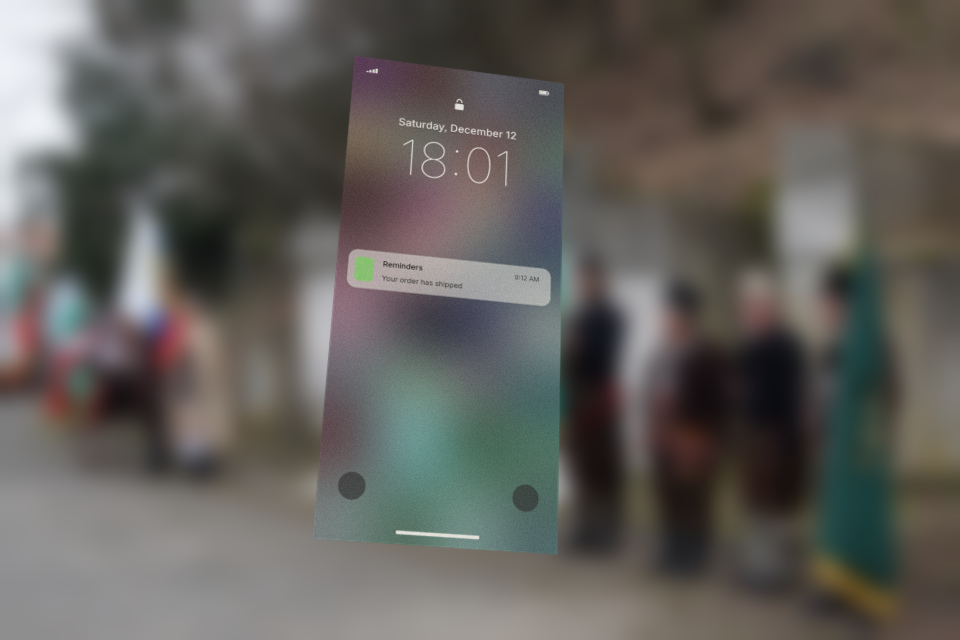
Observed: 18h01
